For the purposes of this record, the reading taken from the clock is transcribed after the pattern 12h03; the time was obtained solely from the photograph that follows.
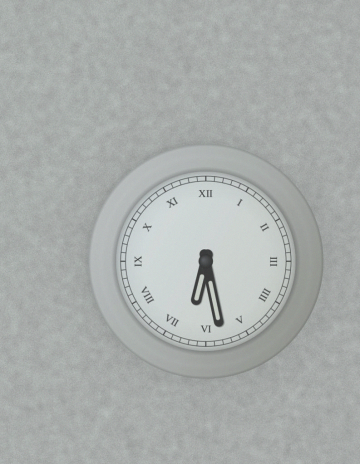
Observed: 6h28
